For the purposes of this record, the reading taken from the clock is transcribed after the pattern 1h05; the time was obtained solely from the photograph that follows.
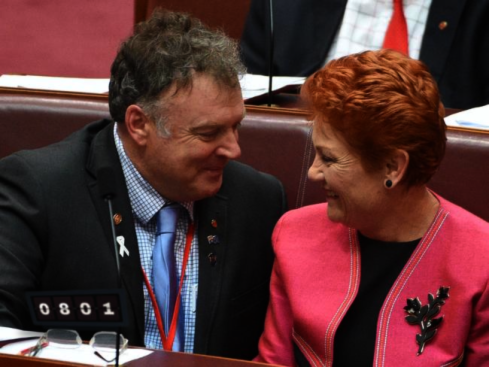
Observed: 8h01
